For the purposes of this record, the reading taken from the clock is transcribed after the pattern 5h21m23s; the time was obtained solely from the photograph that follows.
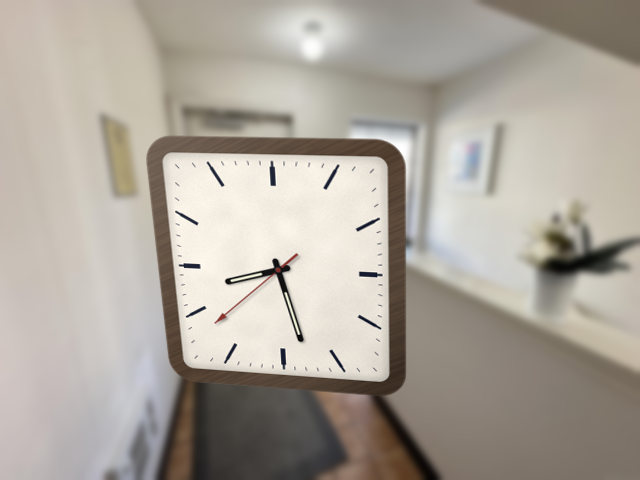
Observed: 8h27m38s
